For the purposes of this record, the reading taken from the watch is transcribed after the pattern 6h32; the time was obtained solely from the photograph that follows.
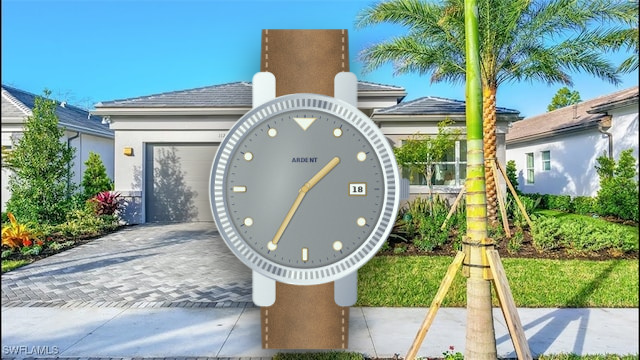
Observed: 1h35
